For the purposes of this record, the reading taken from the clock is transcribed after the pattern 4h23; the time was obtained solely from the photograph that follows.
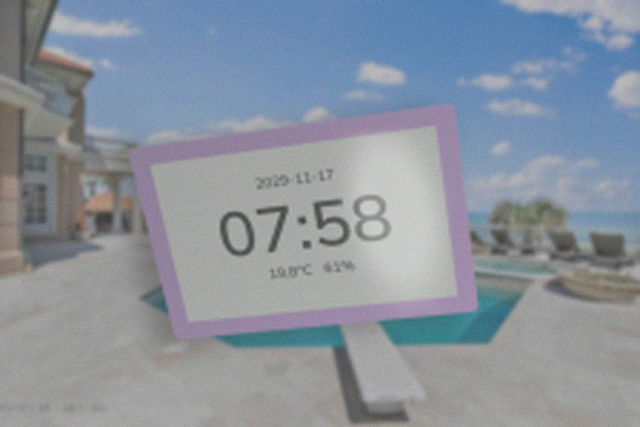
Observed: 7h58
